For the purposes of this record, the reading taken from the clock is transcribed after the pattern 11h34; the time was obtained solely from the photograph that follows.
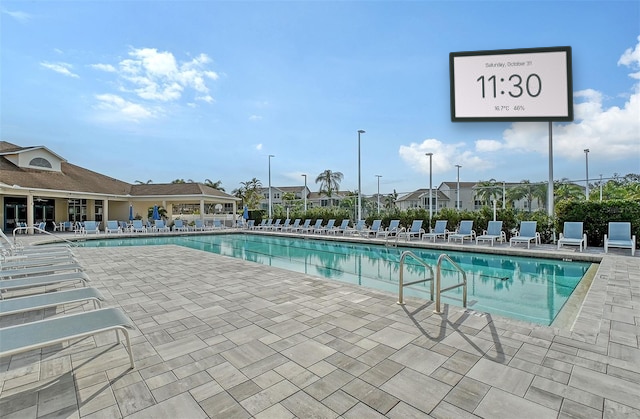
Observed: 11h30
